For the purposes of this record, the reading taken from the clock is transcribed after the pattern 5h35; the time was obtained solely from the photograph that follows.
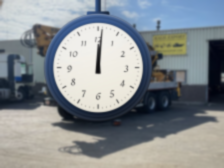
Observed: 12h01
